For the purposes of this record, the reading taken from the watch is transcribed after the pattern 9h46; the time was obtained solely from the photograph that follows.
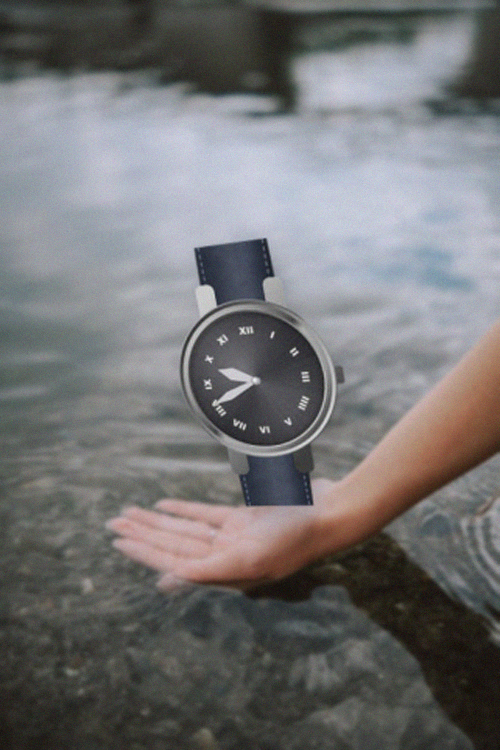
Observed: 9h41
